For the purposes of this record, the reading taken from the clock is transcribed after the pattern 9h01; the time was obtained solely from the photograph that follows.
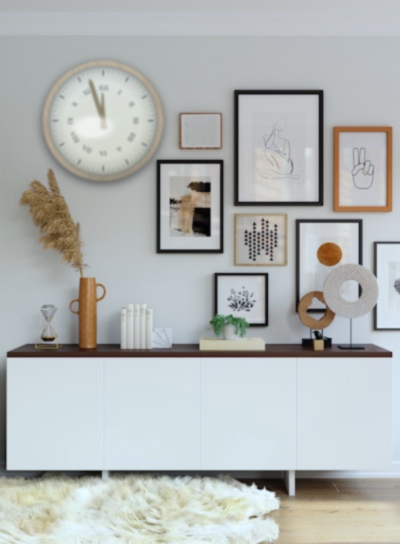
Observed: 11h57
